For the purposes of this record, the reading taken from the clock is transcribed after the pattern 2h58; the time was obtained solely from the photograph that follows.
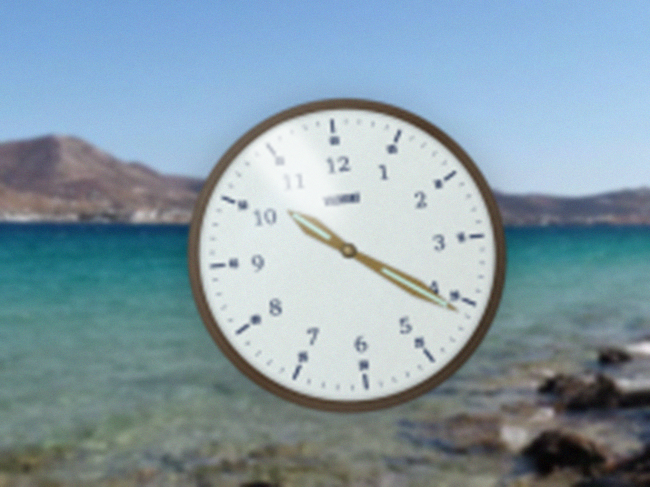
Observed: 10h21
